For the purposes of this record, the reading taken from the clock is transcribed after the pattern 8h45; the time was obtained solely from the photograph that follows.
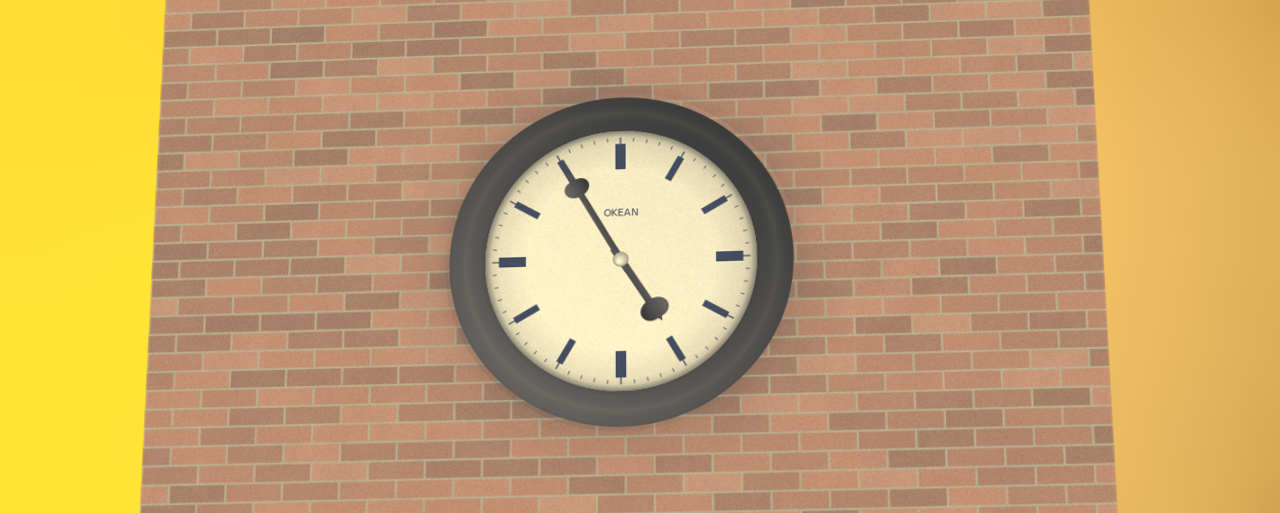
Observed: 4h55
